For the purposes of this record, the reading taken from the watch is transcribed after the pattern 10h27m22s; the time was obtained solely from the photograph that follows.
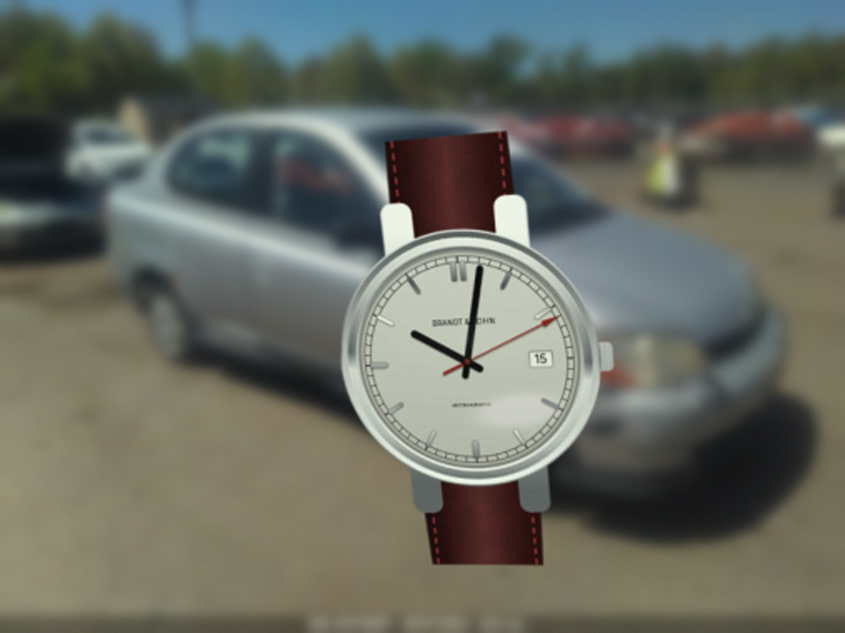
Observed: 10h02m11s
